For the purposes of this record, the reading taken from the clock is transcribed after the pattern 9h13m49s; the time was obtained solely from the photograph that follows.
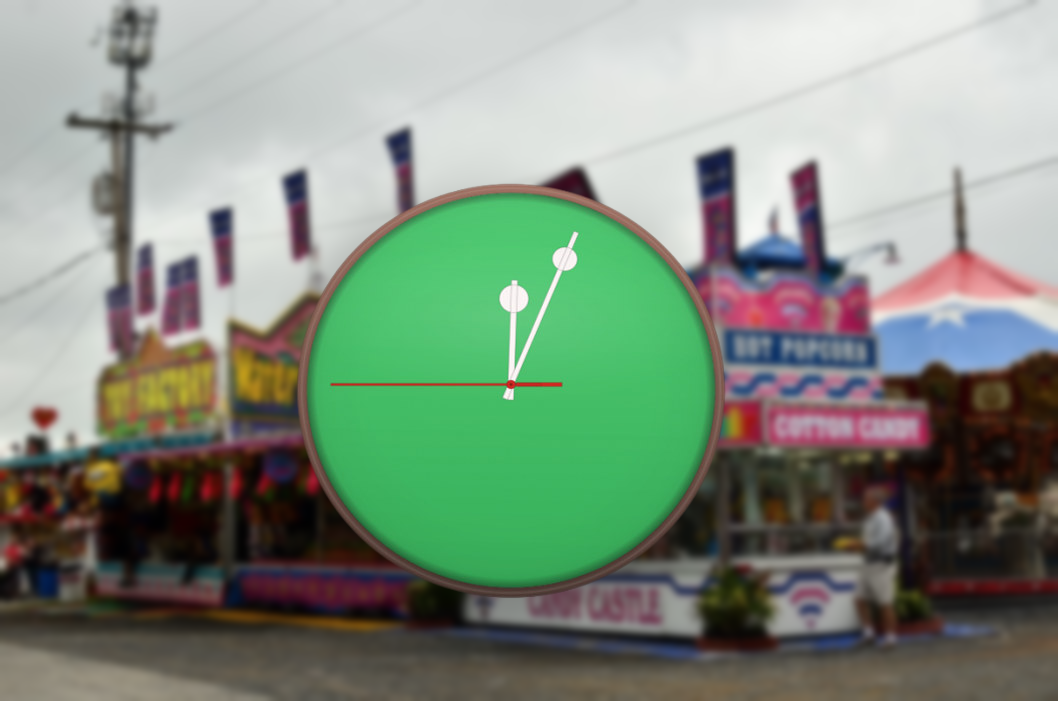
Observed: 12h03m45s
